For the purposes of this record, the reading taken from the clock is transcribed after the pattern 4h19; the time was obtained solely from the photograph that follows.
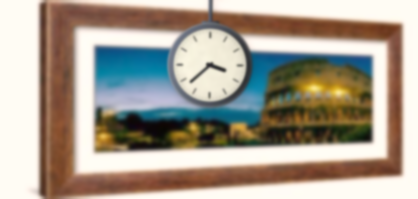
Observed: 3h38
